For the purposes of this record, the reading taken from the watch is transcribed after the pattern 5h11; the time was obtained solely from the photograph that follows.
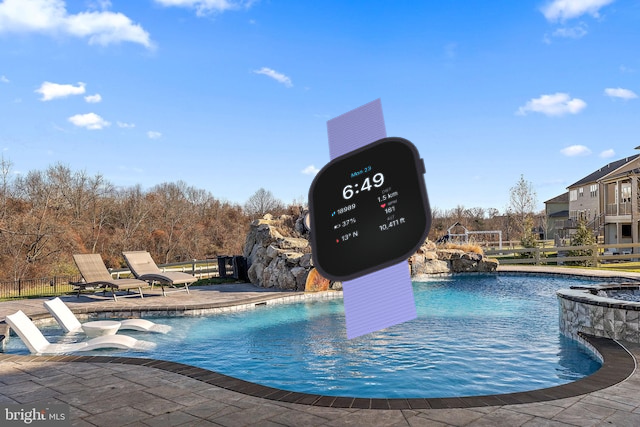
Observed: 6h49
